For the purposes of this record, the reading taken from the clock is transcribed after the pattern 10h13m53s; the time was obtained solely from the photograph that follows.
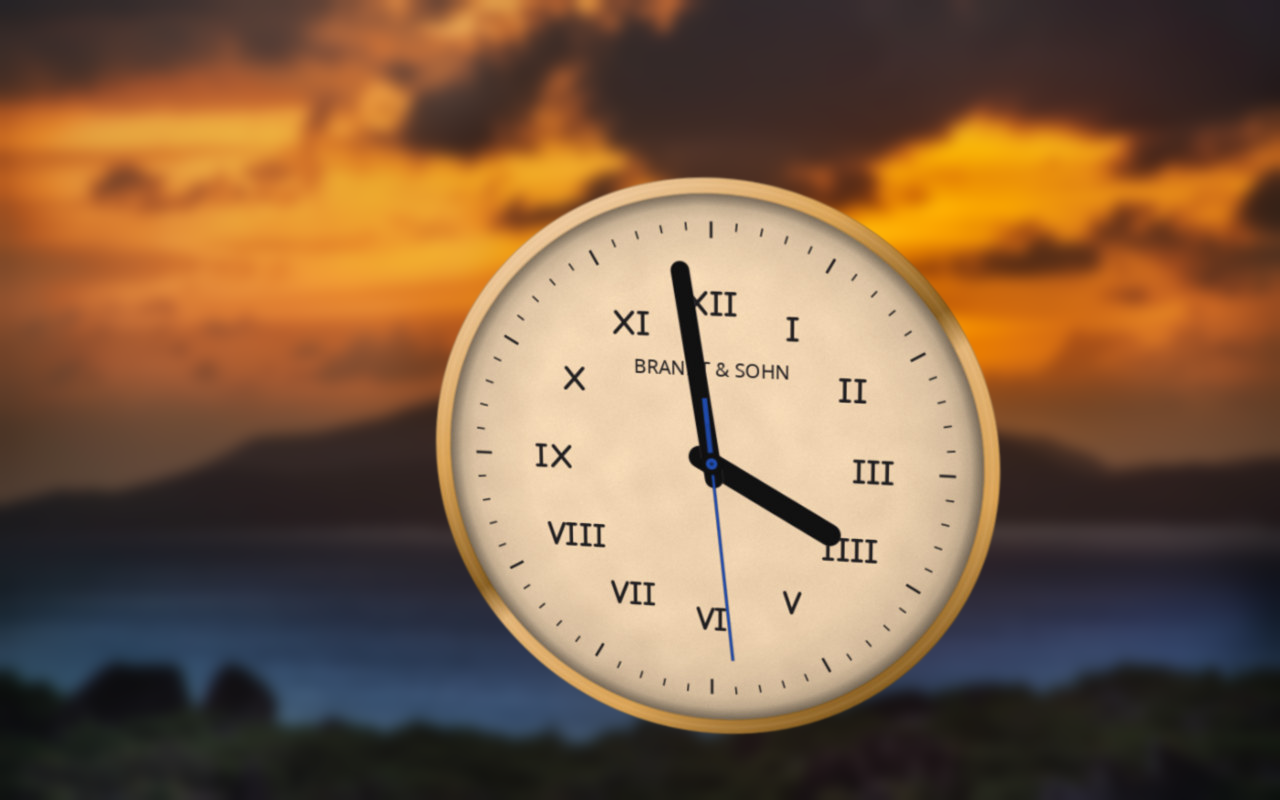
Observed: 3h58m29s
